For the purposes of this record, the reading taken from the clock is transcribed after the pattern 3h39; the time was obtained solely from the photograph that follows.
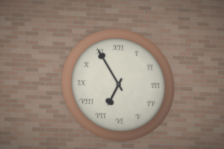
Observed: 6h55
